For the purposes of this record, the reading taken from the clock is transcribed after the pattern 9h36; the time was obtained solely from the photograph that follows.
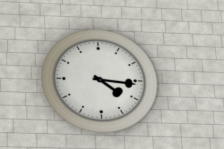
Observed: 4h16
